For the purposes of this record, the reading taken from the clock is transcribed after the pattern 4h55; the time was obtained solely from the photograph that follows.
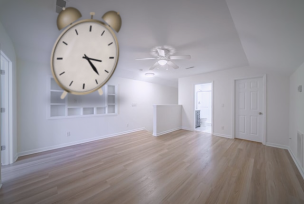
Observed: 3h23
